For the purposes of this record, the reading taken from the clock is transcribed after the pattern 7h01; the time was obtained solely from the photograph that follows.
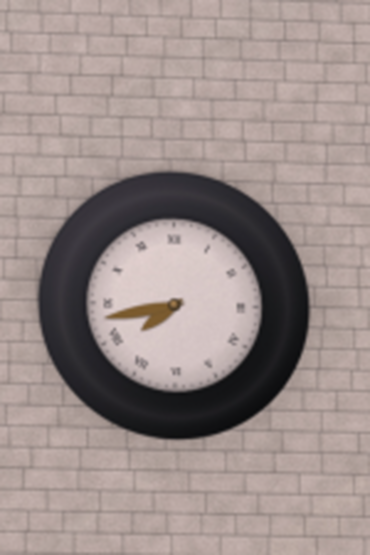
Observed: 7h43
